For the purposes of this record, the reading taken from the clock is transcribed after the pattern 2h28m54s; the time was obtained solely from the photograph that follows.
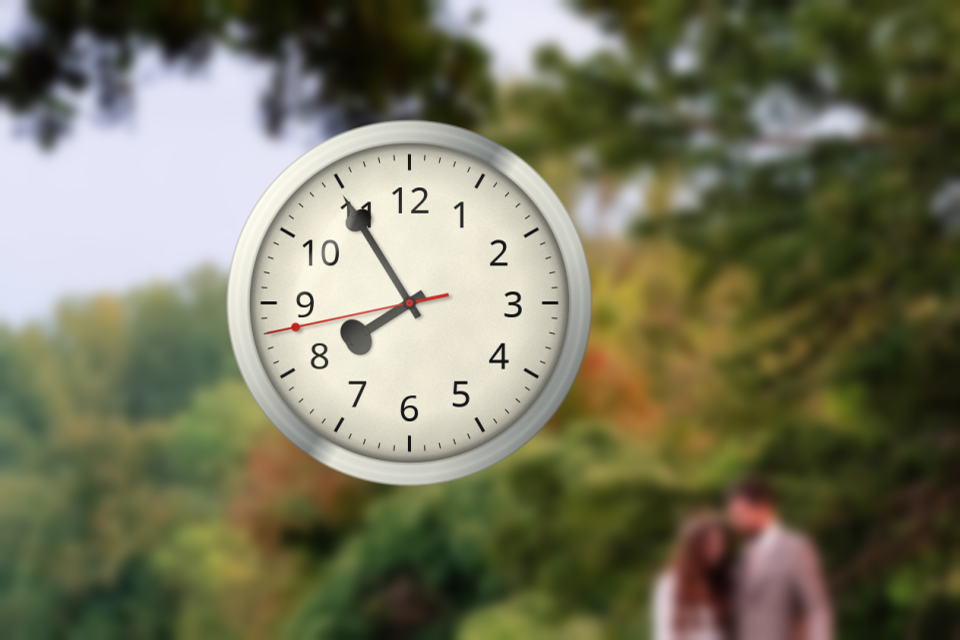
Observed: 7h54m43s
